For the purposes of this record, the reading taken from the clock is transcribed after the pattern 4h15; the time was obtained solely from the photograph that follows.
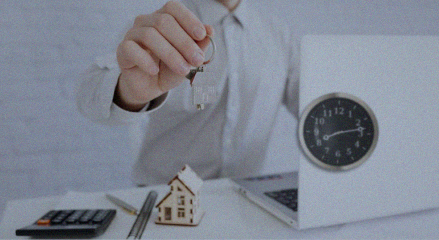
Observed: 8h13
